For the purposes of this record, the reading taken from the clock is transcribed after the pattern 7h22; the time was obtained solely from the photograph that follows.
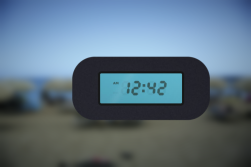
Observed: 12h42
